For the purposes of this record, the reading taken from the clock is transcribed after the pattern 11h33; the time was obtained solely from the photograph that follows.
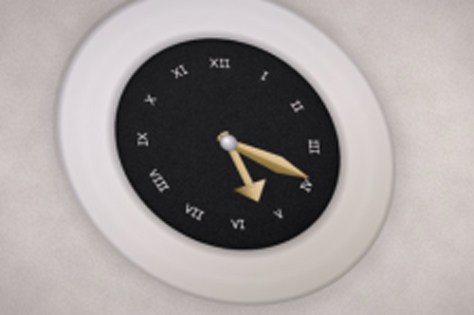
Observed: 5h19
